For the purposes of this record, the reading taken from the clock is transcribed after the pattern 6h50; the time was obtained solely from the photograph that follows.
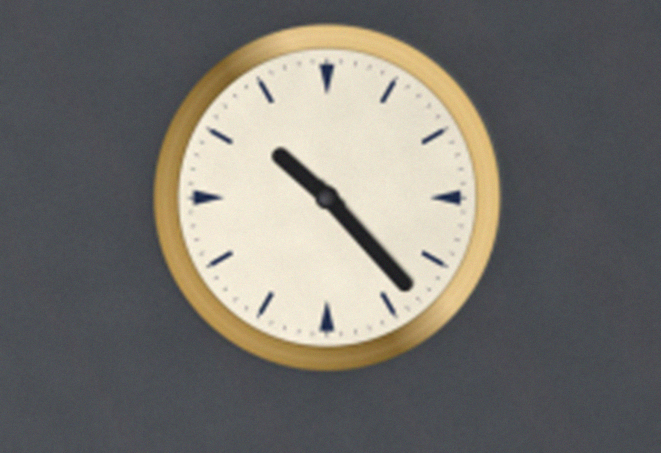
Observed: 10h23
